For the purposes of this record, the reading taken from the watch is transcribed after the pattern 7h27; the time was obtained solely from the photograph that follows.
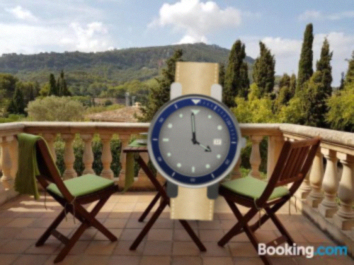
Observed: 3h59
